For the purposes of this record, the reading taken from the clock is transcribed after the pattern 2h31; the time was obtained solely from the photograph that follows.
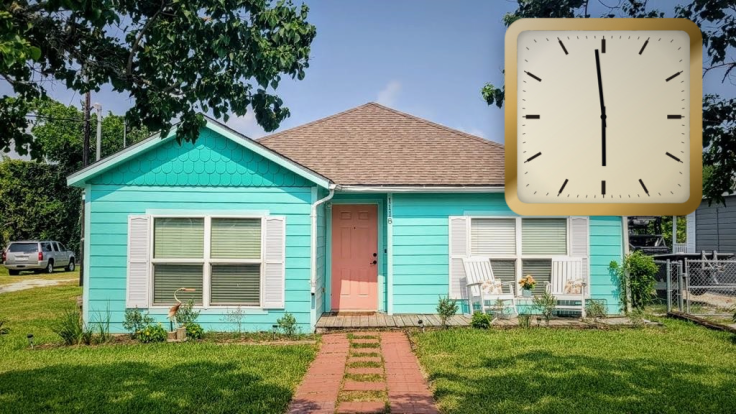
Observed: 5h59
